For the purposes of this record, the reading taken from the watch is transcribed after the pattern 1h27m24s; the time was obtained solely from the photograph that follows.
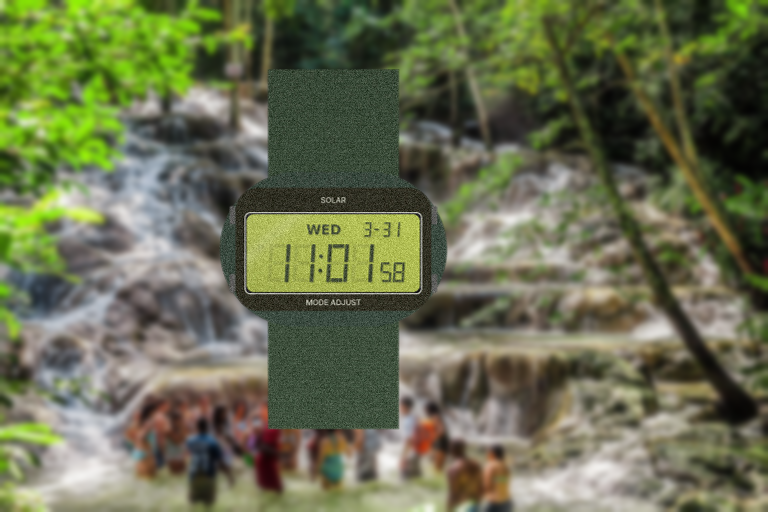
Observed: 11h01m58s
